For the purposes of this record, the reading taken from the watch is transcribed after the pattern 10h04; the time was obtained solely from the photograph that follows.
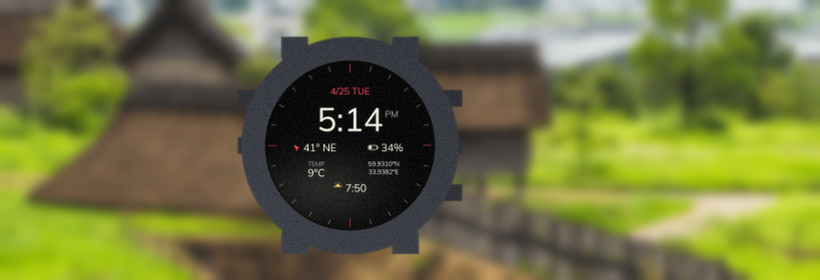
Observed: 5h14
